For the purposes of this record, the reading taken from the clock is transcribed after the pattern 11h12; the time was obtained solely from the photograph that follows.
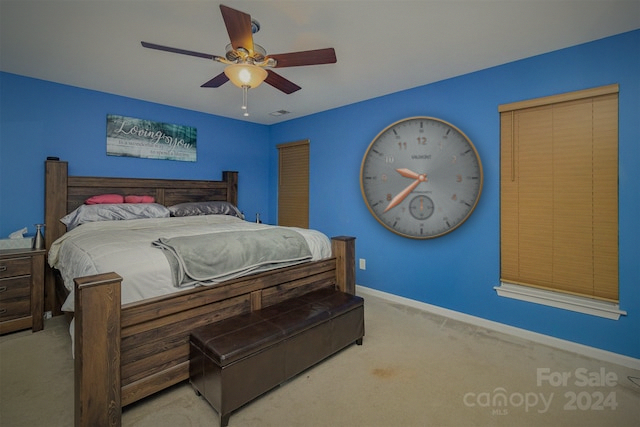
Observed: 9h38
